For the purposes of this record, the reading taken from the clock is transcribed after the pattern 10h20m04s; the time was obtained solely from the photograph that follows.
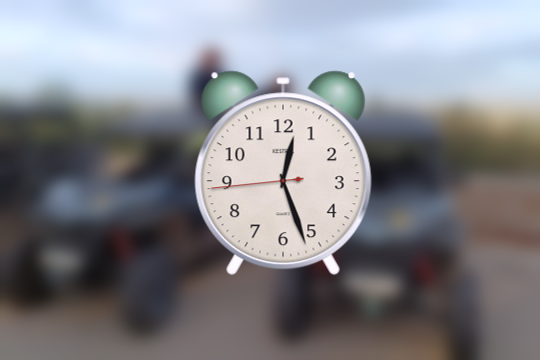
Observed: 12h26m44s
